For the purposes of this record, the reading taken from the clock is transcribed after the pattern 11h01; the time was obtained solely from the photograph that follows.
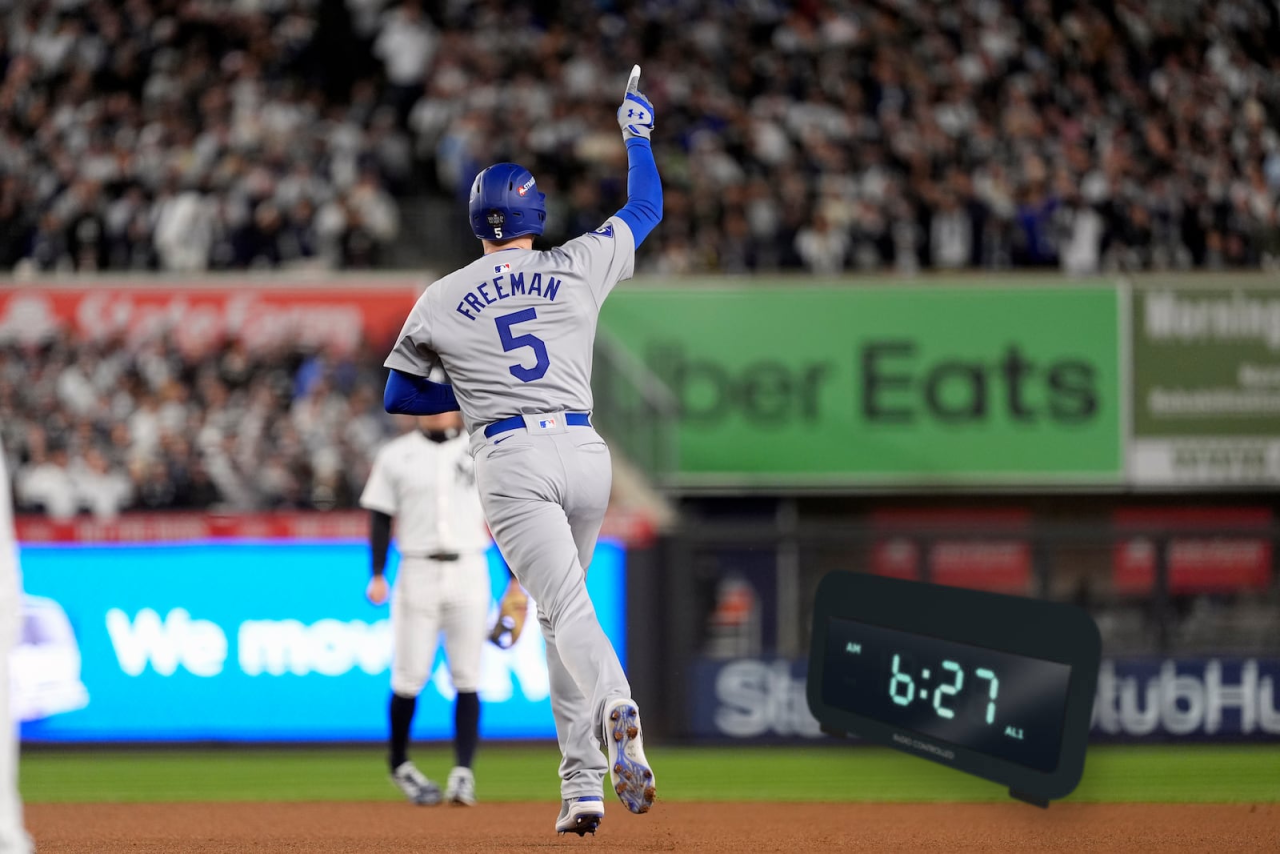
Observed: 6h27
